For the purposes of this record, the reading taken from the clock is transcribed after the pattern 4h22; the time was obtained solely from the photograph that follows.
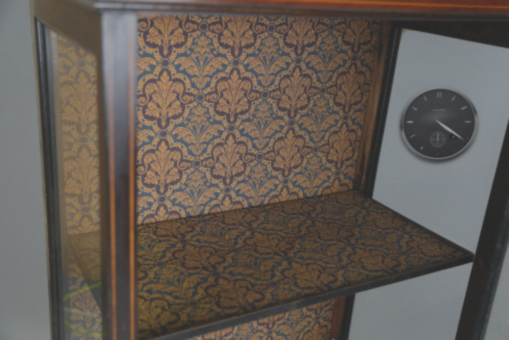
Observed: 4h21
